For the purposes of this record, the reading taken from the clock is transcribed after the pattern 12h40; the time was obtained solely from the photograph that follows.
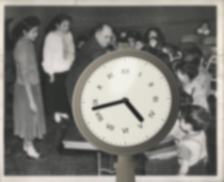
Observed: 4h43
